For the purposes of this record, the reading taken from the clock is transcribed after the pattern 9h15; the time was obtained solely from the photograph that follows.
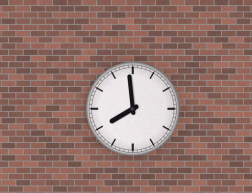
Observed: 7h59
